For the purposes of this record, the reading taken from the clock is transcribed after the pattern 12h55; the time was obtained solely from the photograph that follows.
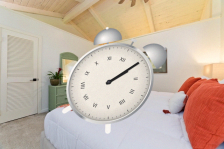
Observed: 1h05
